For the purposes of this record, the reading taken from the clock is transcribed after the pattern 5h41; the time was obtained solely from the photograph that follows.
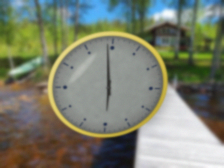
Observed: 5h59
